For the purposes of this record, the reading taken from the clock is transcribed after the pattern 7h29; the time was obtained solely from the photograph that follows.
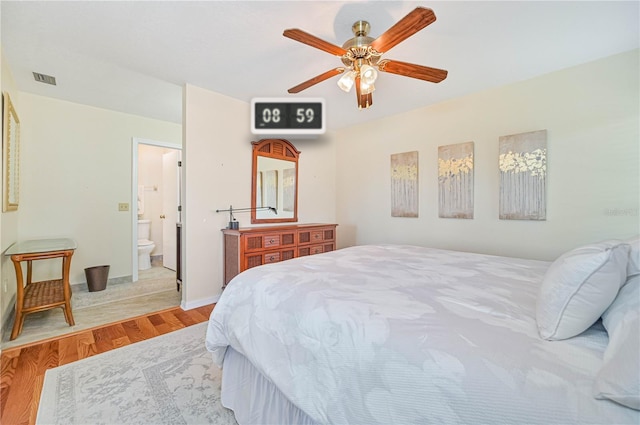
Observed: 8h59
